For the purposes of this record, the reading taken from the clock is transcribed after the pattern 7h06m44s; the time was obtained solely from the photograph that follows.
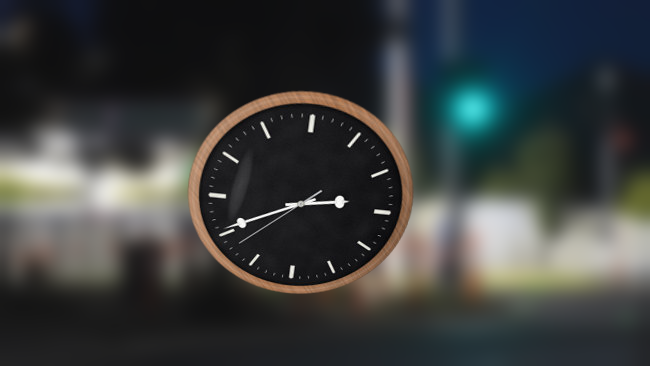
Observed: 2h40m38s
